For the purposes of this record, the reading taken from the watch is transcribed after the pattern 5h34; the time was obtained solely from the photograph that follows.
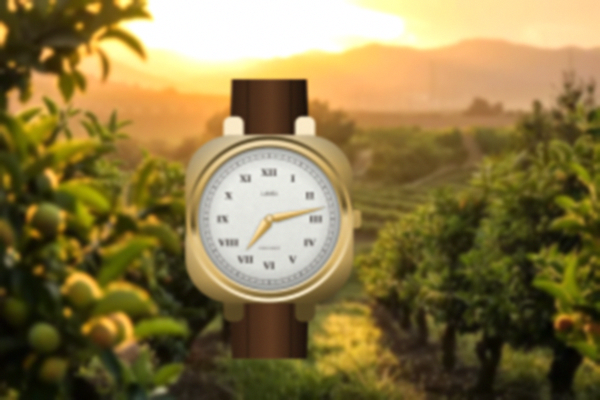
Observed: 7h13
